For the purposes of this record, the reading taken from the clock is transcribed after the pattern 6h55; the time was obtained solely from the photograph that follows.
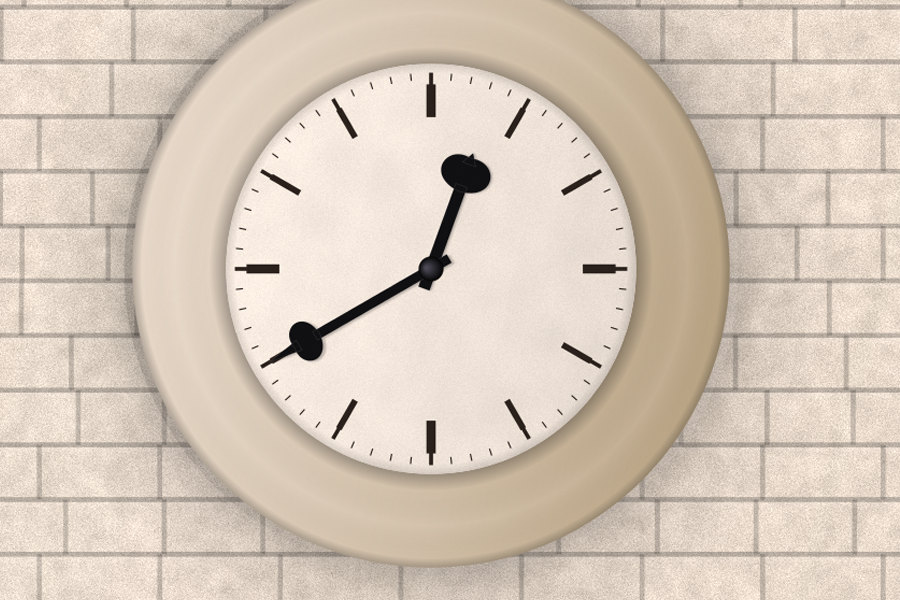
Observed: 12h40
